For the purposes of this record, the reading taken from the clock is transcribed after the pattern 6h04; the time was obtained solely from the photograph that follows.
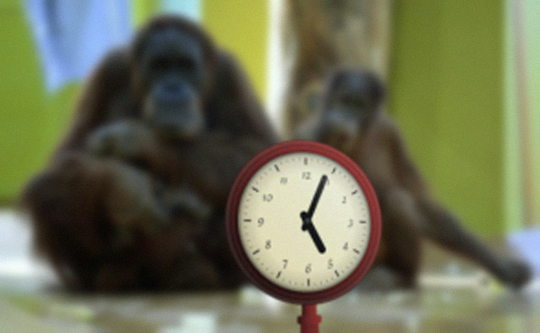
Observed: 5h04
